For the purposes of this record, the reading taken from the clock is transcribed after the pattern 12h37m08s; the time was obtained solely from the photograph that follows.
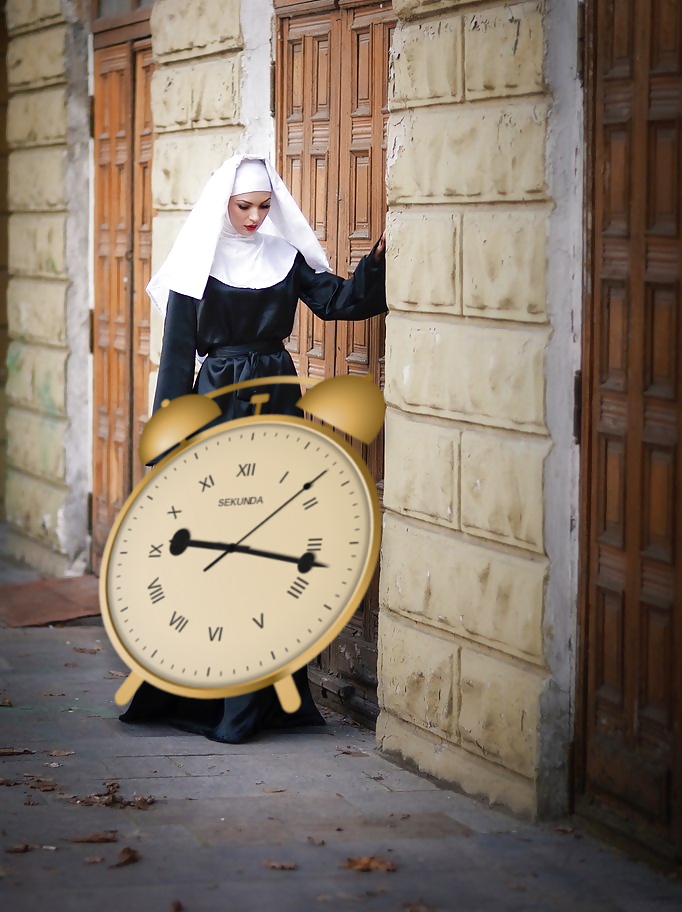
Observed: 9h17m08s
